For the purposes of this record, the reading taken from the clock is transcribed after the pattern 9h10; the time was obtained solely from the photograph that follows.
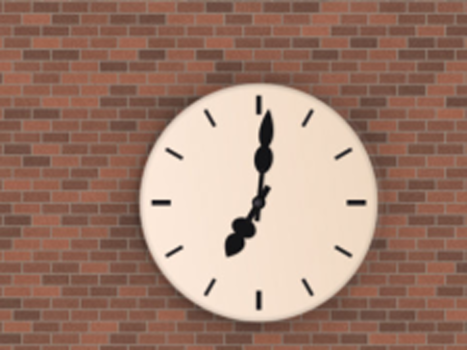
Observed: 7h01
